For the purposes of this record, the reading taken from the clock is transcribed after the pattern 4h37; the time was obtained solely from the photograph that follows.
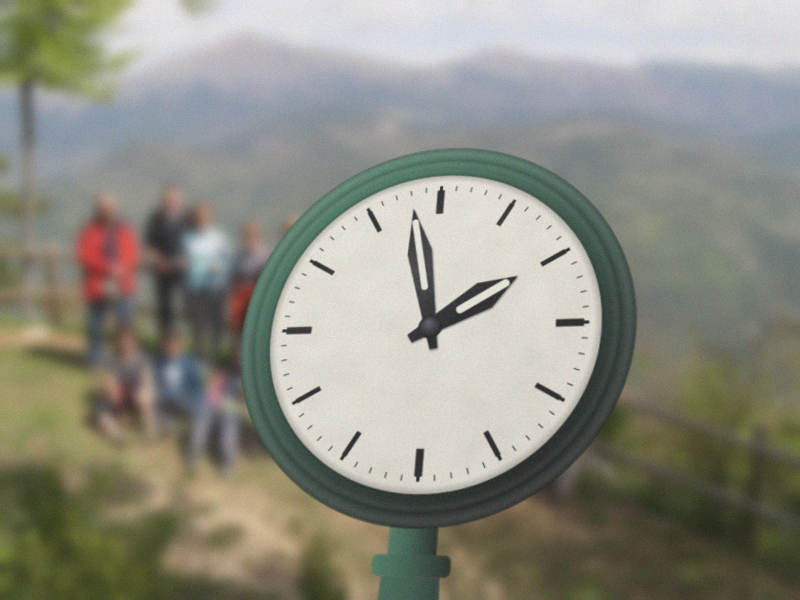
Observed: 1h58
